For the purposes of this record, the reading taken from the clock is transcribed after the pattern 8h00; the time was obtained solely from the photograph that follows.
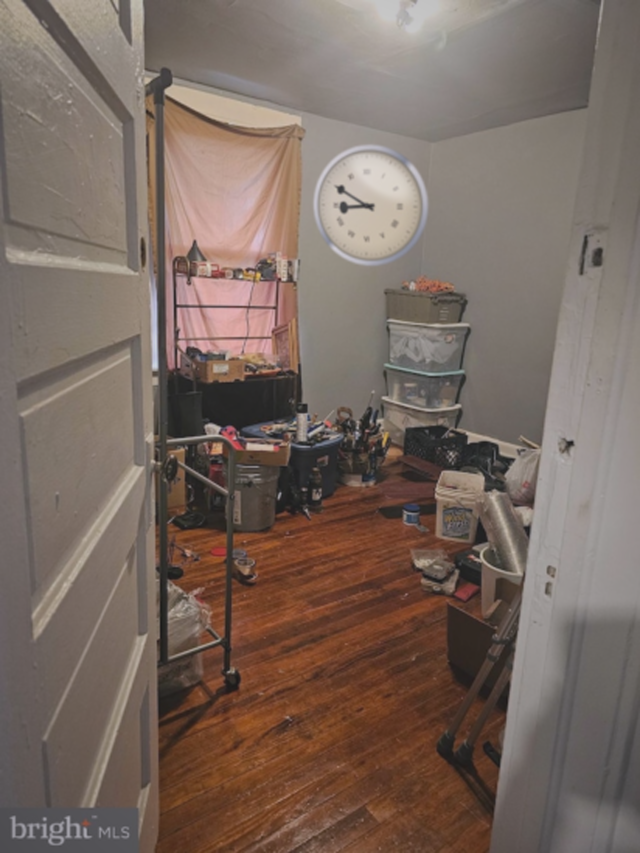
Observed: 8h50
